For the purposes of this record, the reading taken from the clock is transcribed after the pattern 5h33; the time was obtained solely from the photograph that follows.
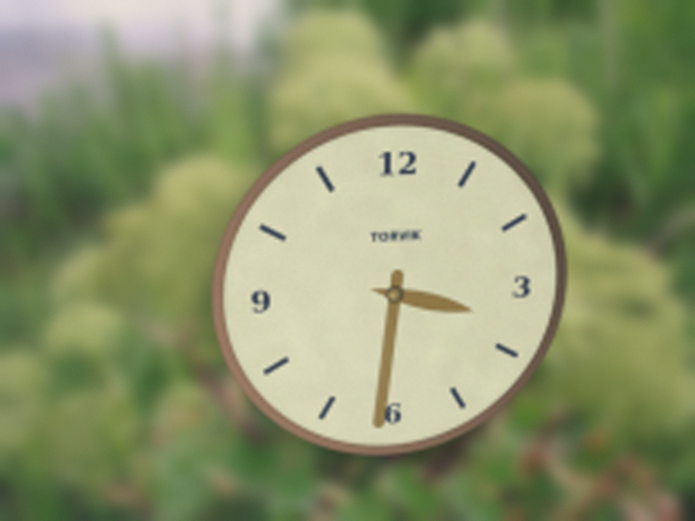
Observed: 3h31
